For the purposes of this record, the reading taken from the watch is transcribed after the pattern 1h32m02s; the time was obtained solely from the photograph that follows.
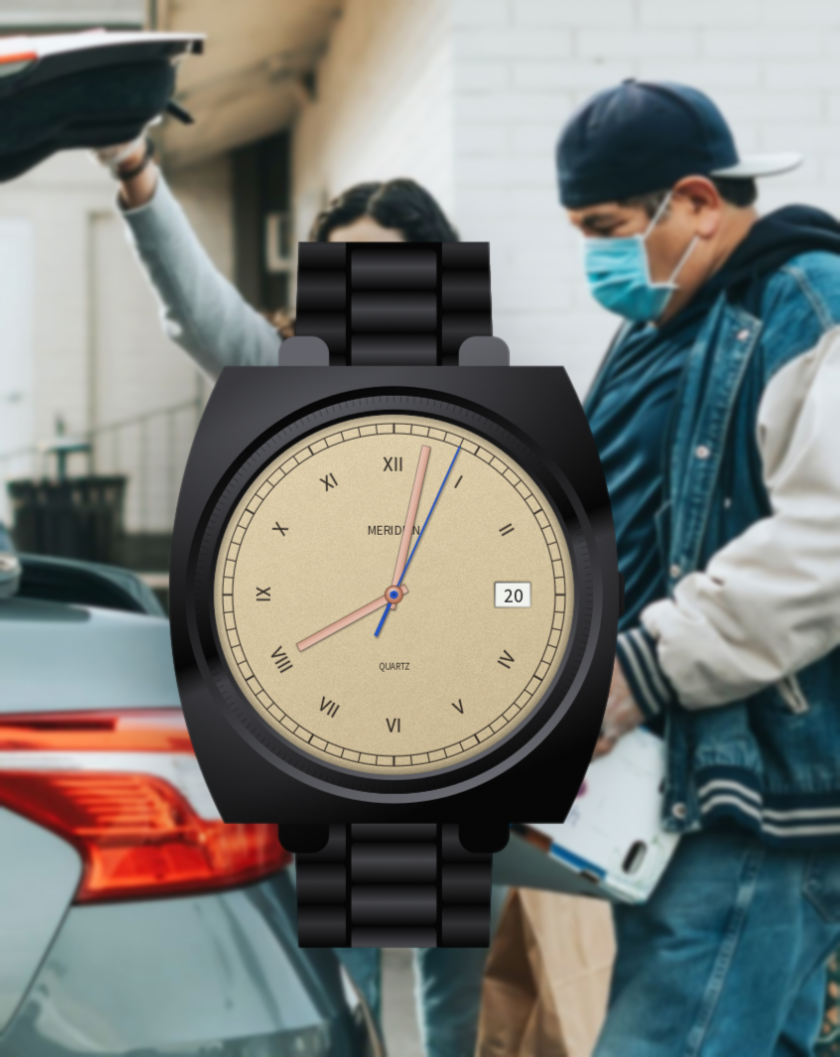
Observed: 8h02m04s
